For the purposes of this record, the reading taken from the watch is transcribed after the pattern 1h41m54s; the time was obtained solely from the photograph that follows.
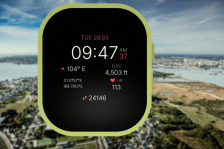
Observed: 9h47m37s
